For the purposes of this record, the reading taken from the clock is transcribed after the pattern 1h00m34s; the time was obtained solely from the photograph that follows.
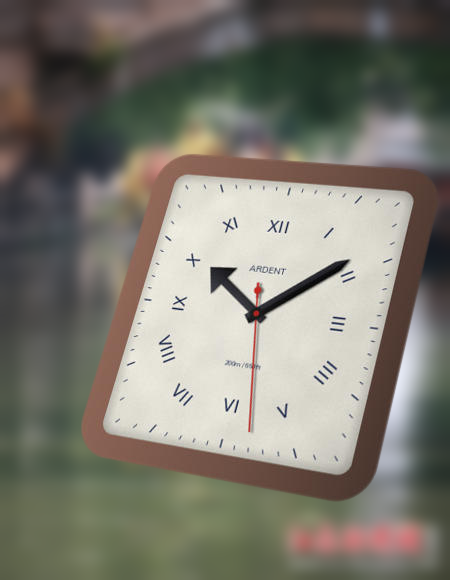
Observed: 10h08m28s
